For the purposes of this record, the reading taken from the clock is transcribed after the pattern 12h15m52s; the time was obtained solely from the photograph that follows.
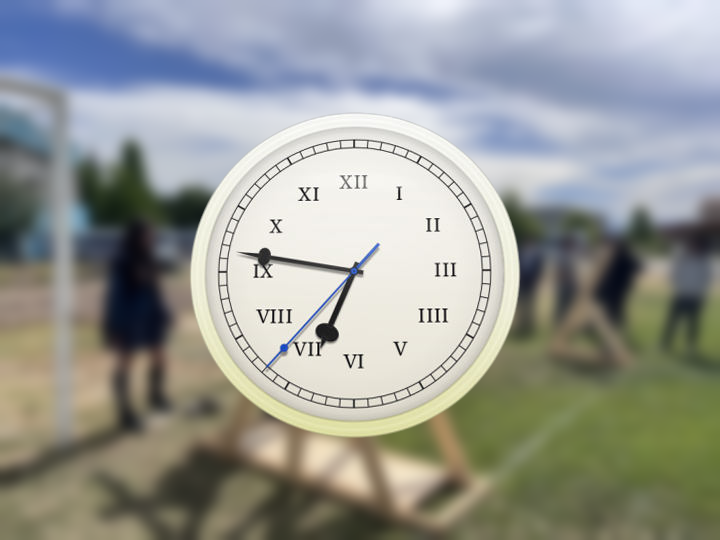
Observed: 6h46m37s
